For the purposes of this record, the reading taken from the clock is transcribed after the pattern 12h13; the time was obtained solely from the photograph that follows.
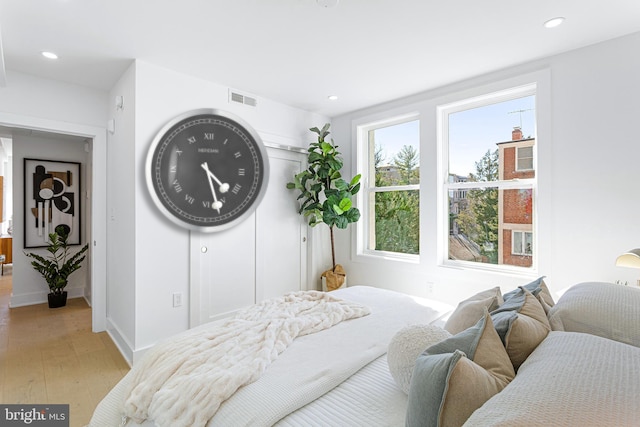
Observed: 4h27
